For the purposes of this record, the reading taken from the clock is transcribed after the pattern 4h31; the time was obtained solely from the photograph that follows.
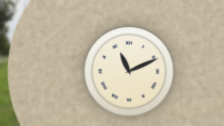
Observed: 11h11
